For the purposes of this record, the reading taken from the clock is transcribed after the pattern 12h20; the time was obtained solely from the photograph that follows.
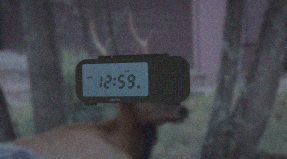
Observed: 12h59
